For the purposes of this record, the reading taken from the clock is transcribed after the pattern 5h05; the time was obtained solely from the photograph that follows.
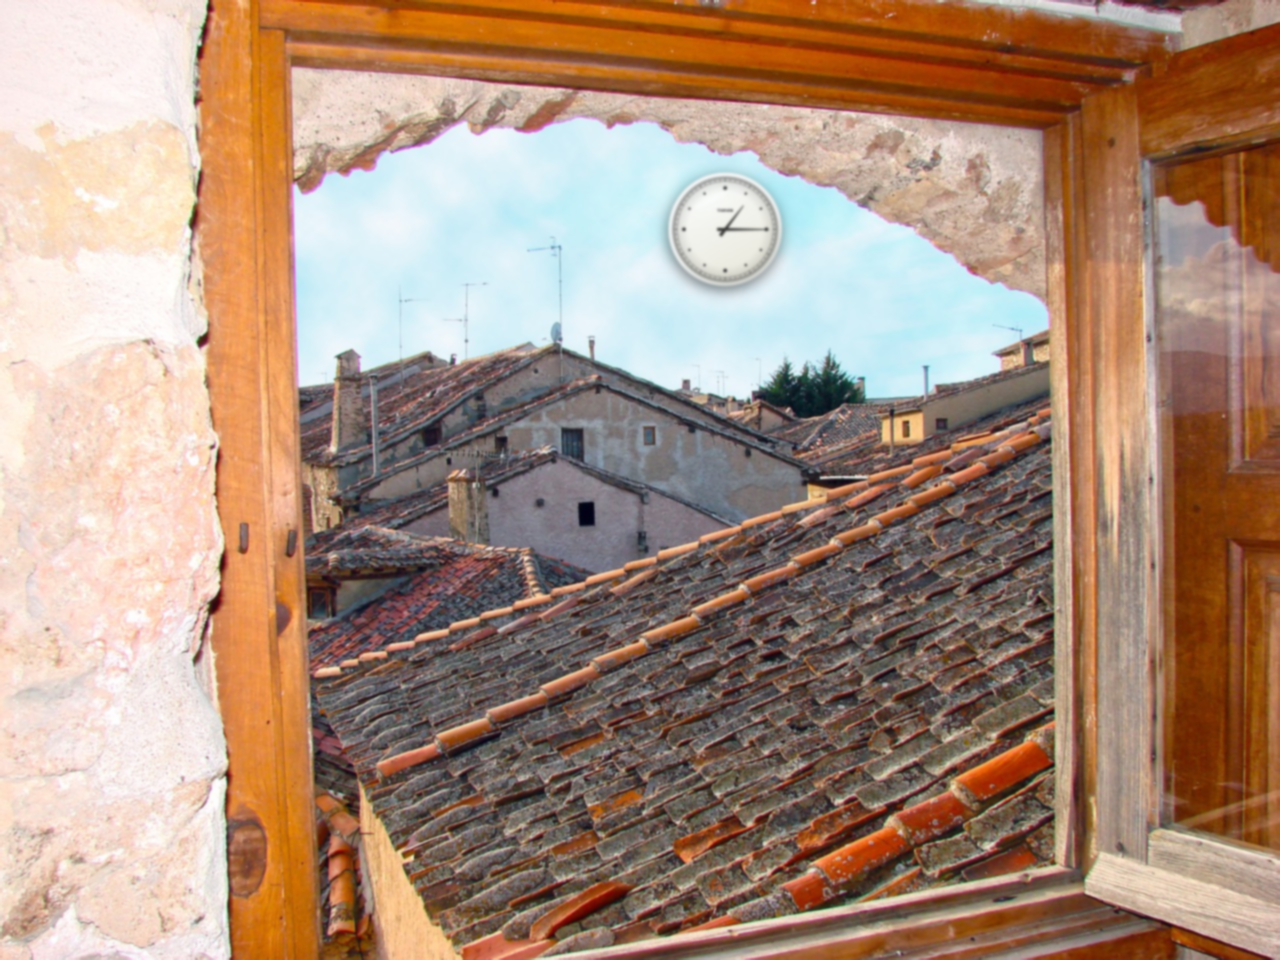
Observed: 1h15
